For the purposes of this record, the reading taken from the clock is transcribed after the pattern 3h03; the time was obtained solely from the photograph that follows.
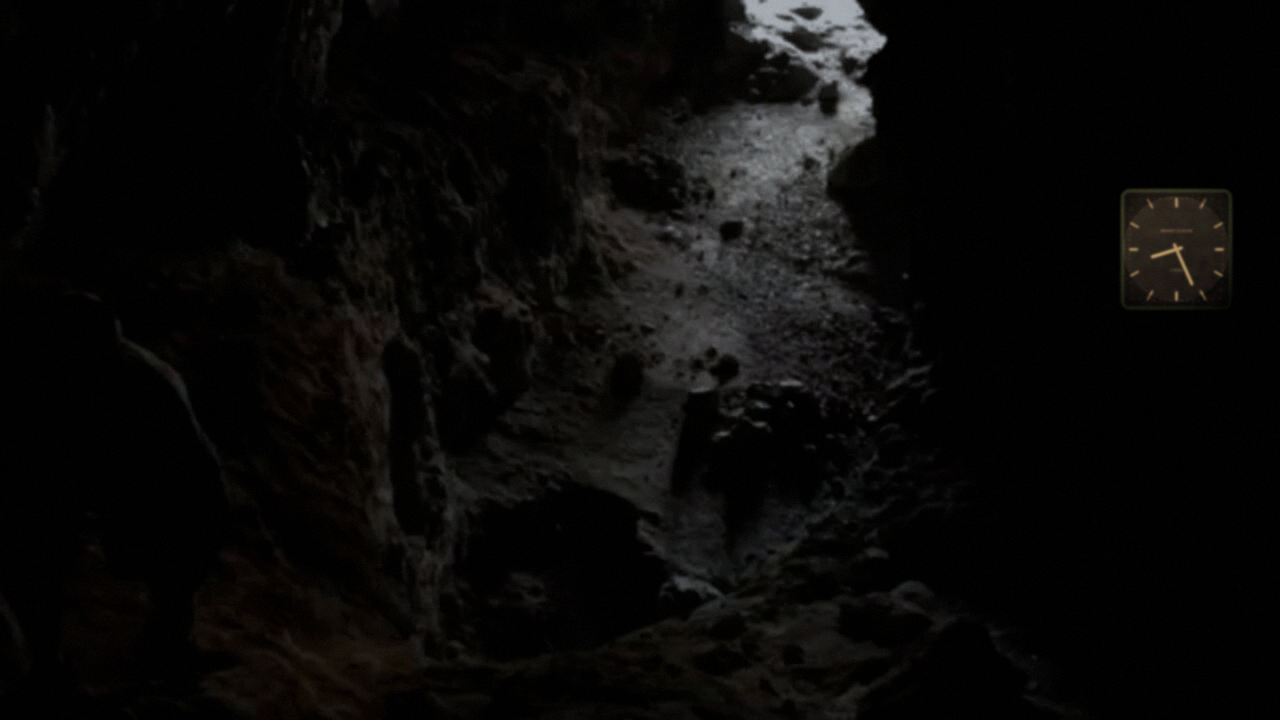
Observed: 8h26
